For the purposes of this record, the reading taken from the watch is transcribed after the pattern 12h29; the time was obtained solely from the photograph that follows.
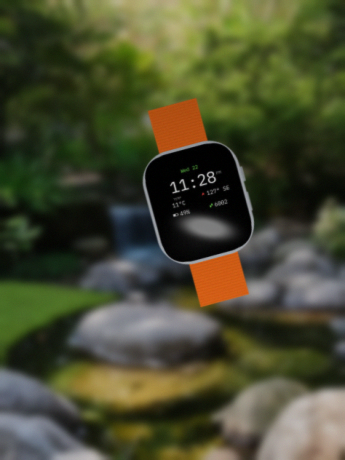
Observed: 11h28
